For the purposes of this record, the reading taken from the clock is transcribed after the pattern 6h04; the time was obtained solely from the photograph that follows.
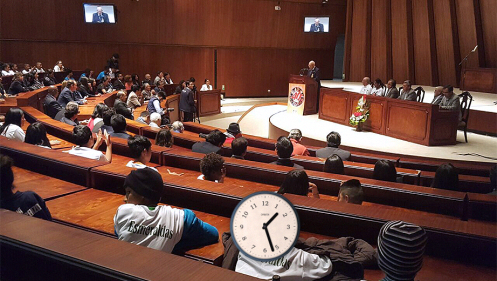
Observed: 1h27
